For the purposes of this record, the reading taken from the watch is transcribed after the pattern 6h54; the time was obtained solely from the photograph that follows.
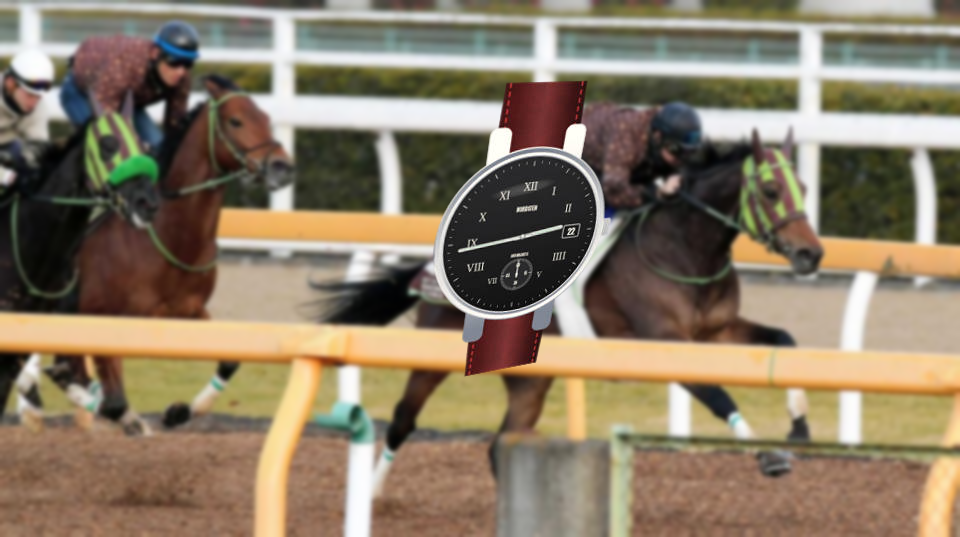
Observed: 2h44
